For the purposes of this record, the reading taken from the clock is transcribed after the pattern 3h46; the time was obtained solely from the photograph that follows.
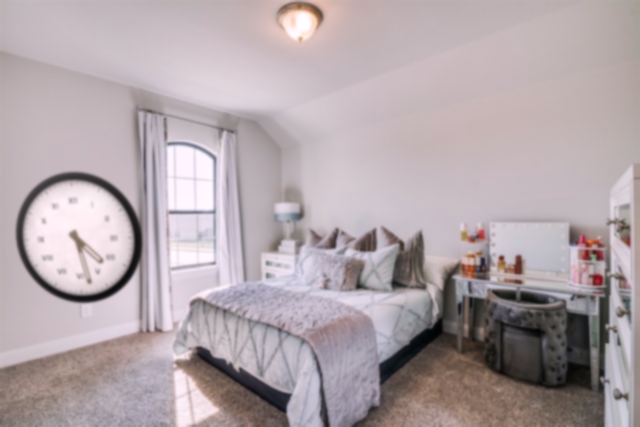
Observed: 4h28
